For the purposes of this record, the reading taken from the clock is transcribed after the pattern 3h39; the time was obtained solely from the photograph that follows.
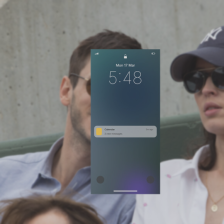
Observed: 5h48
